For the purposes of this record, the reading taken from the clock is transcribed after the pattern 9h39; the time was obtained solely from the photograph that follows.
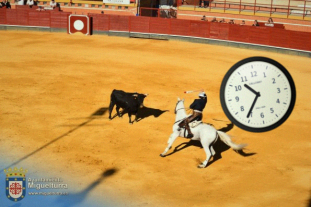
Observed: 10h36
